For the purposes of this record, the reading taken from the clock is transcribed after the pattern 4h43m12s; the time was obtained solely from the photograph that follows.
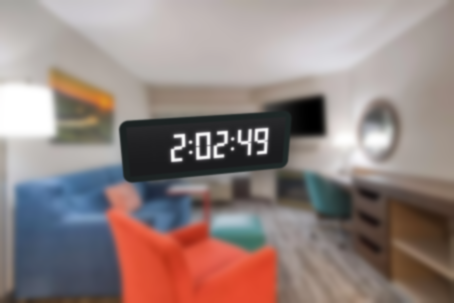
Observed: 2h02m49s
